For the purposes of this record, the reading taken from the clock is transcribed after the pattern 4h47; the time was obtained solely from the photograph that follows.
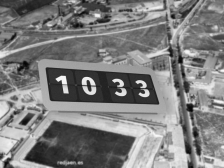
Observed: 10h33
